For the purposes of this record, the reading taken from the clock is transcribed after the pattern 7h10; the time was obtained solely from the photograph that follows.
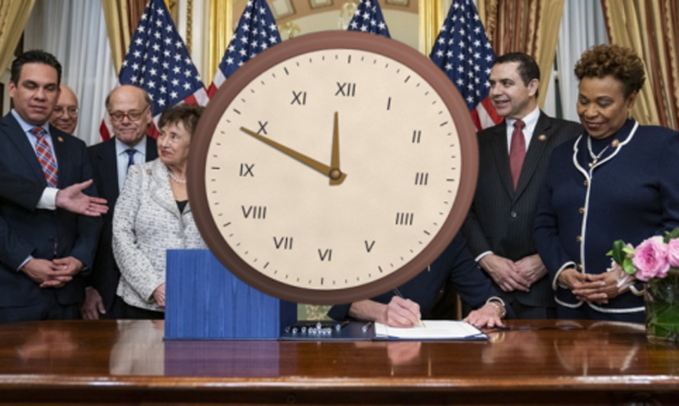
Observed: 11h49
